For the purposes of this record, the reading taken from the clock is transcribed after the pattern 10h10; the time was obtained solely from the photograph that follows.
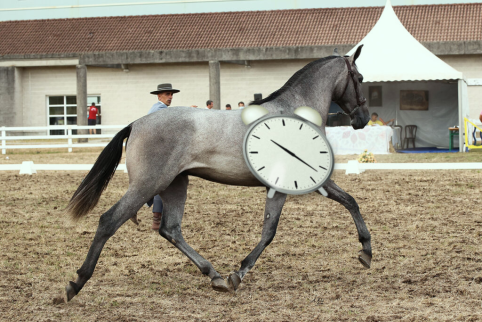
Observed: 10h22
